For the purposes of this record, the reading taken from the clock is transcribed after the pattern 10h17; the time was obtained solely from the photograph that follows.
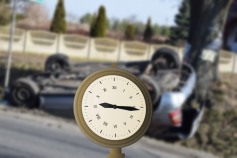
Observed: 9h16
